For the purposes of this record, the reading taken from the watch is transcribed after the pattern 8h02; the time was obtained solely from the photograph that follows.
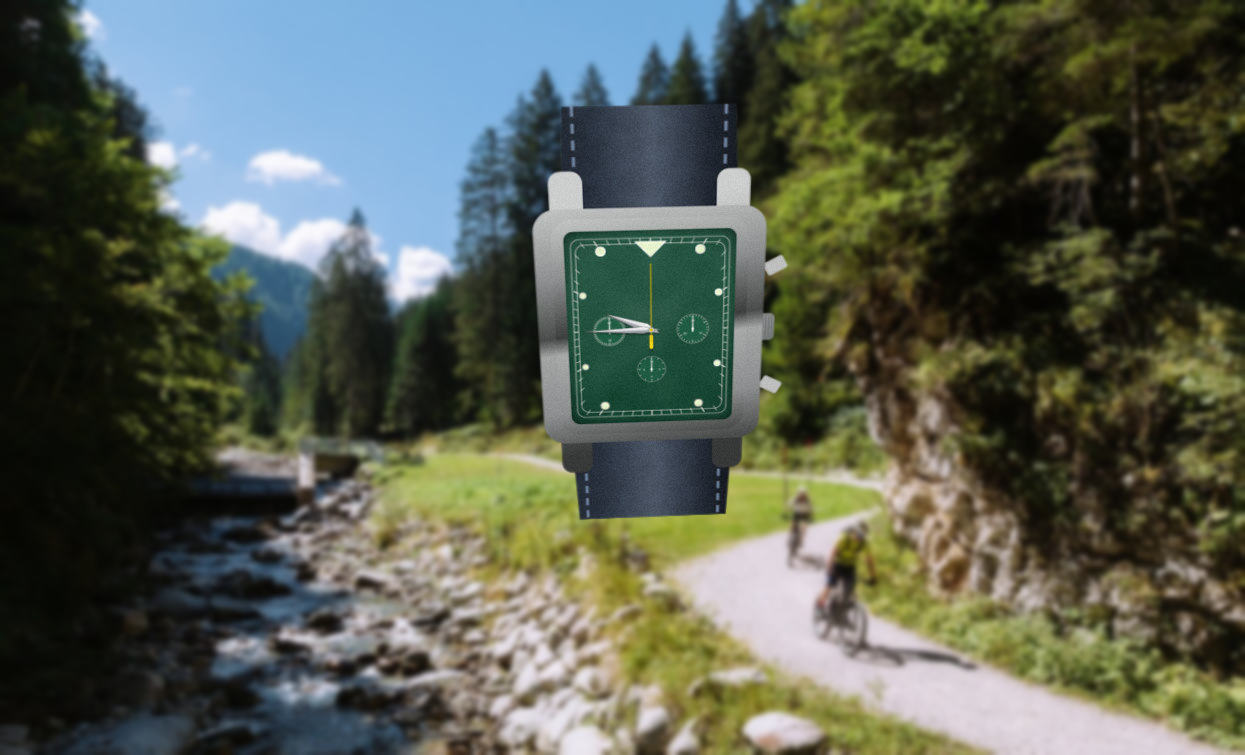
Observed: 9h45
